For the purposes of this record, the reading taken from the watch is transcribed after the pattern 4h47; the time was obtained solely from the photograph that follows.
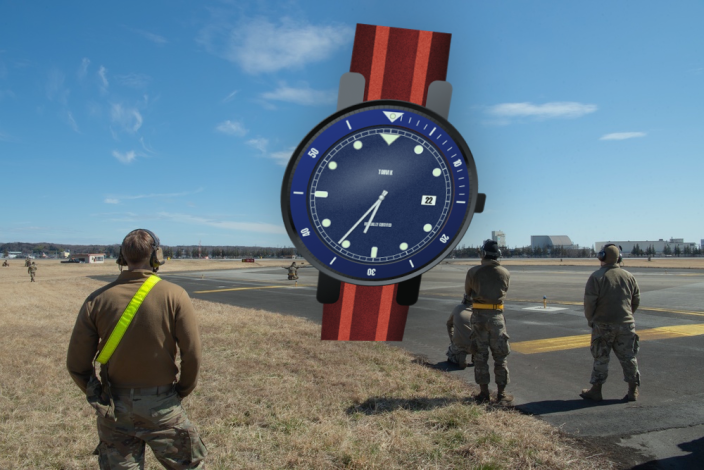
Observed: 6h36
